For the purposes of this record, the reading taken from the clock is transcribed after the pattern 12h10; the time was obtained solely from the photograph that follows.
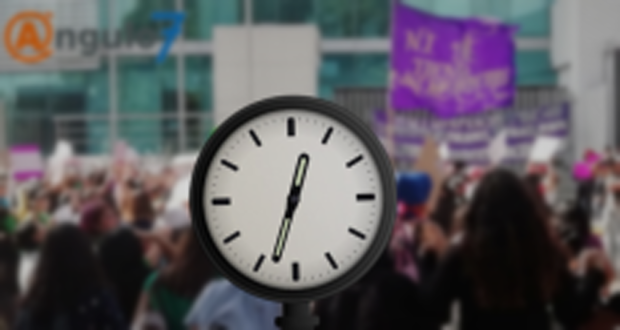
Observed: 12h33
